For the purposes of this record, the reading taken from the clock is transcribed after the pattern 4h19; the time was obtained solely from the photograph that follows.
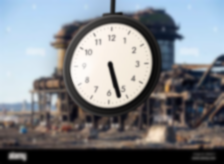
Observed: 5h27
